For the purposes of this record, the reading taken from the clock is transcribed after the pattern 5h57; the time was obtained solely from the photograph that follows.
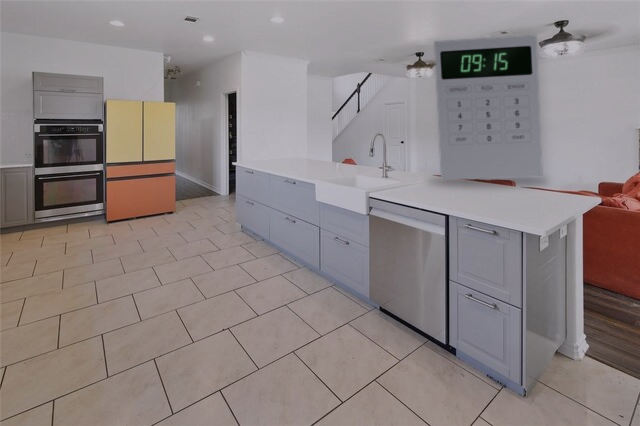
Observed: 9h15
